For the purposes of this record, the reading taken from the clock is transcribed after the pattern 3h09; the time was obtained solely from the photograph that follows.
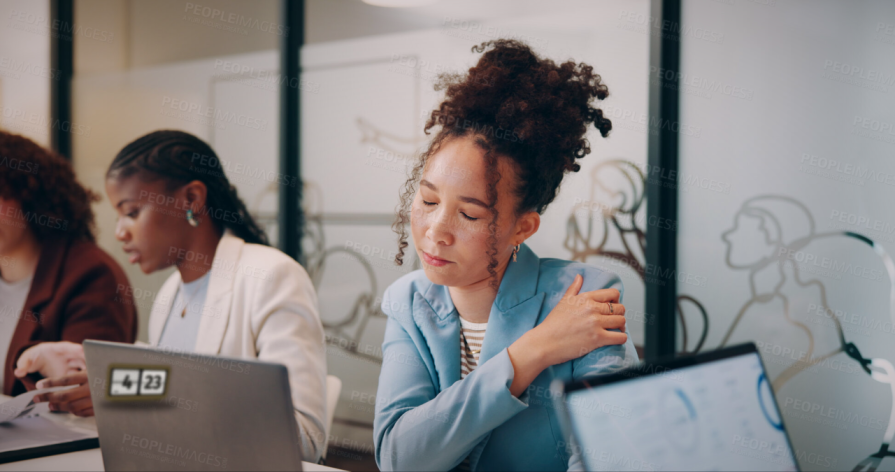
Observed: 4h23
